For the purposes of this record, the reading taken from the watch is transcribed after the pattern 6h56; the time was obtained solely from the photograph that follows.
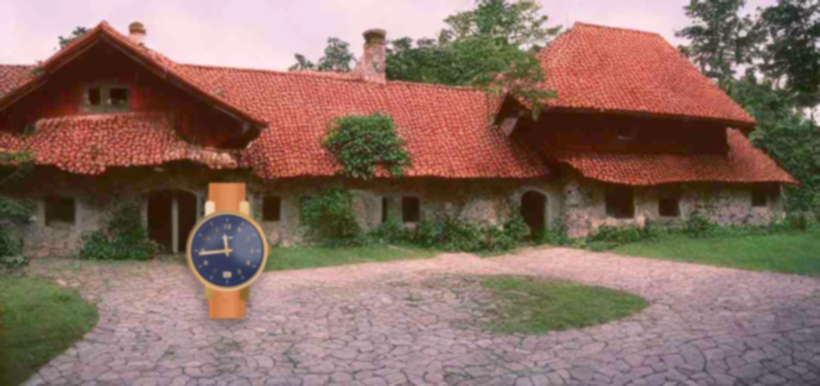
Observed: 11h44
